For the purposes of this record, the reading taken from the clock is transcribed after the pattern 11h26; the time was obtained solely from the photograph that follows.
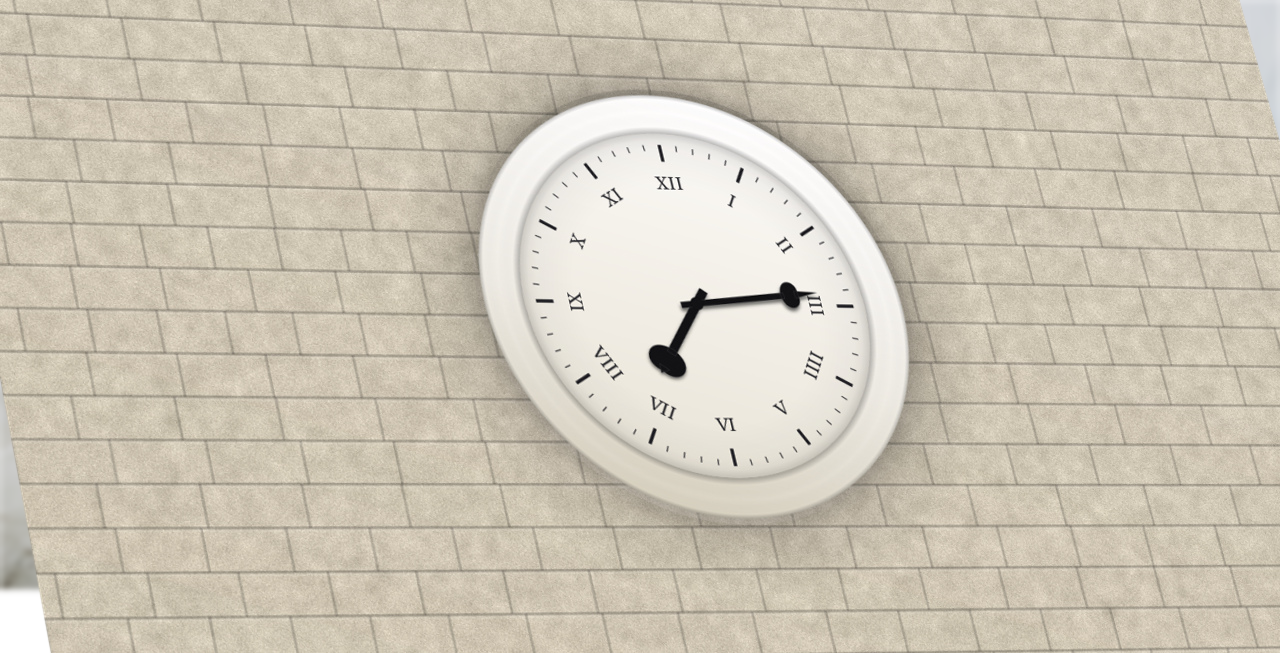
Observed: 7h14
